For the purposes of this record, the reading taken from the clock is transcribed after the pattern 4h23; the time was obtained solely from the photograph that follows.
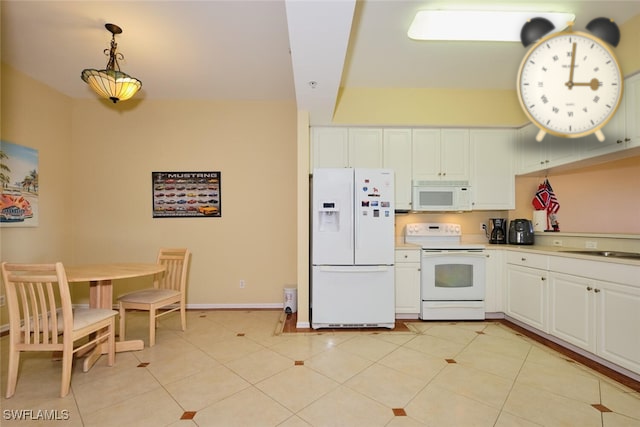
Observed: 3h01
